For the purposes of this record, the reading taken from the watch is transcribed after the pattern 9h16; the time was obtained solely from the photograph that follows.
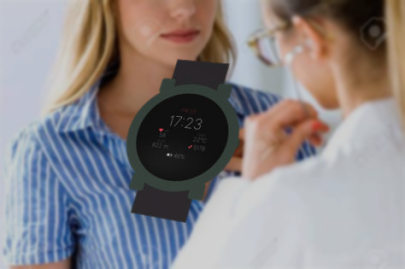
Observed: 17h23
